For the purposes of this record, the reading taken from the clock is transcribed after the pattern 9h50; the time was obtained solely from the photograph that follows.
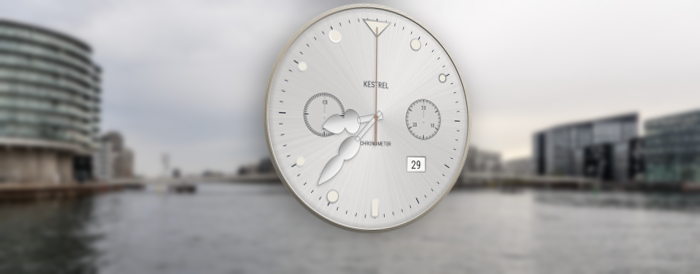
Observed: 8h37
